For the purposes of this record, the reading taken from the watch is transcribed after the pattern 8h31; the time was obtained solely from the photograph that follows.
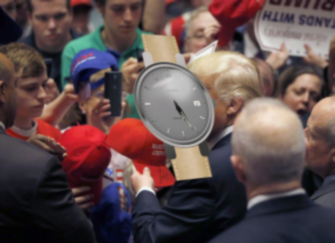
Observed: 5h26
